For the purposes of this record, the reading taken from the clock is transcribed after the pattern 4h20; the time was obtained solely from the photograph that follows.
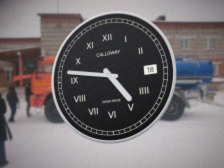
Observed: 4h47
